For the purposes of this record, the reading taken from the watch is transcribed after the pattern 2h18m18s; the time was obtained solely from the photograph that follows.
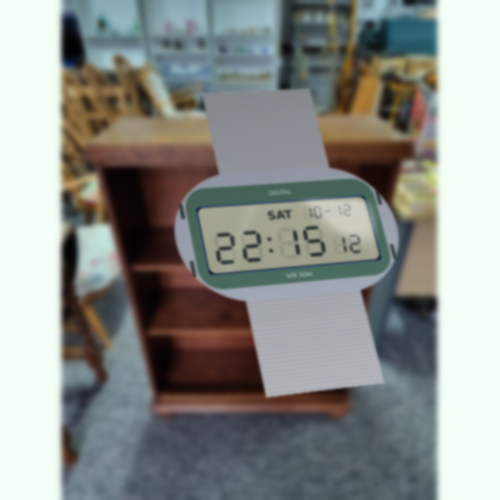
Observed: 22h15m12s
